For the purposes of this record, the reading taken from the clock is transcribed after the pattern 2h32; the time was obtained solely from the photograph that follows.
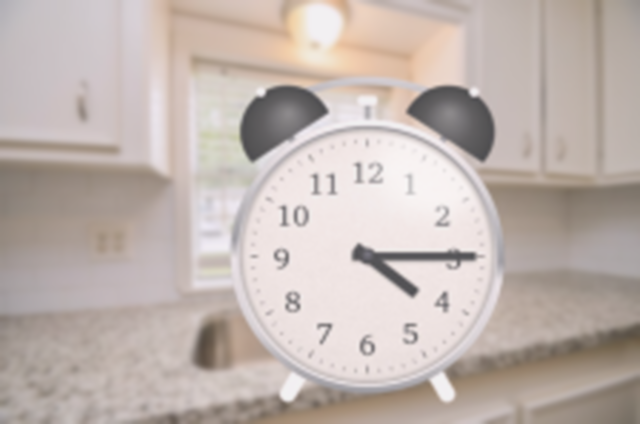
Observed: 4h15
